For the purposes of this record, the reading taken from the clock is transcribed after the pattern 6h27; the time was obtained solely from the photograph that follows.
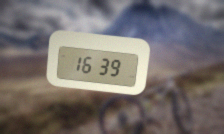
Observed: 16h39
